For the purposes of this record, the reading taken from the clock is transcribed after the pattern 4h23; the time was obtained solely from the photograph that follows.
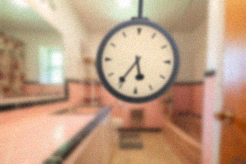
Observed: 5h36
